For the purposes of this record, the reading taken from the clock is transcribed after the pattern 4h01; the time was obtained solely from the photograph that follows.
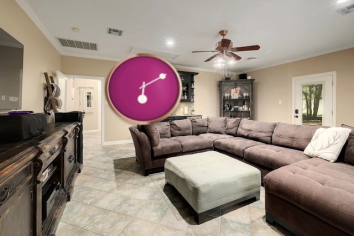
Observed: 6h10
